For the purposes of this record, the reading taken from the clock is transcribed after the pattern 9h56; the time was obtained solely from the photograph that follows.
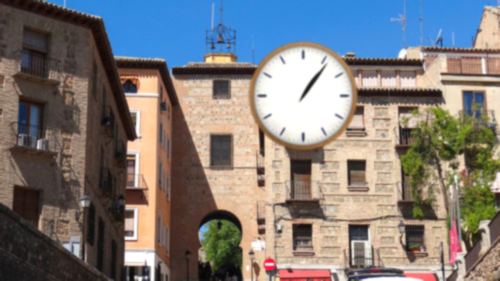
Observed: 1h06
